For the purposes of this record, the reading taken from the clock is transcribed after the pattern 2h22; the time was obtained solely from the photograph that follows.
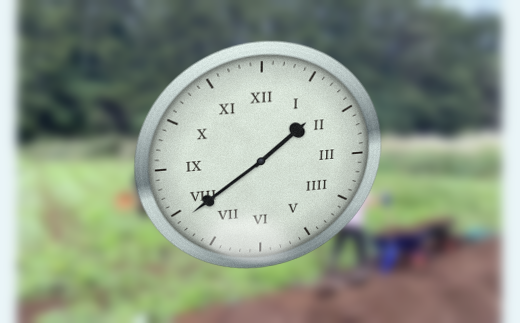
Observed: 1h39
